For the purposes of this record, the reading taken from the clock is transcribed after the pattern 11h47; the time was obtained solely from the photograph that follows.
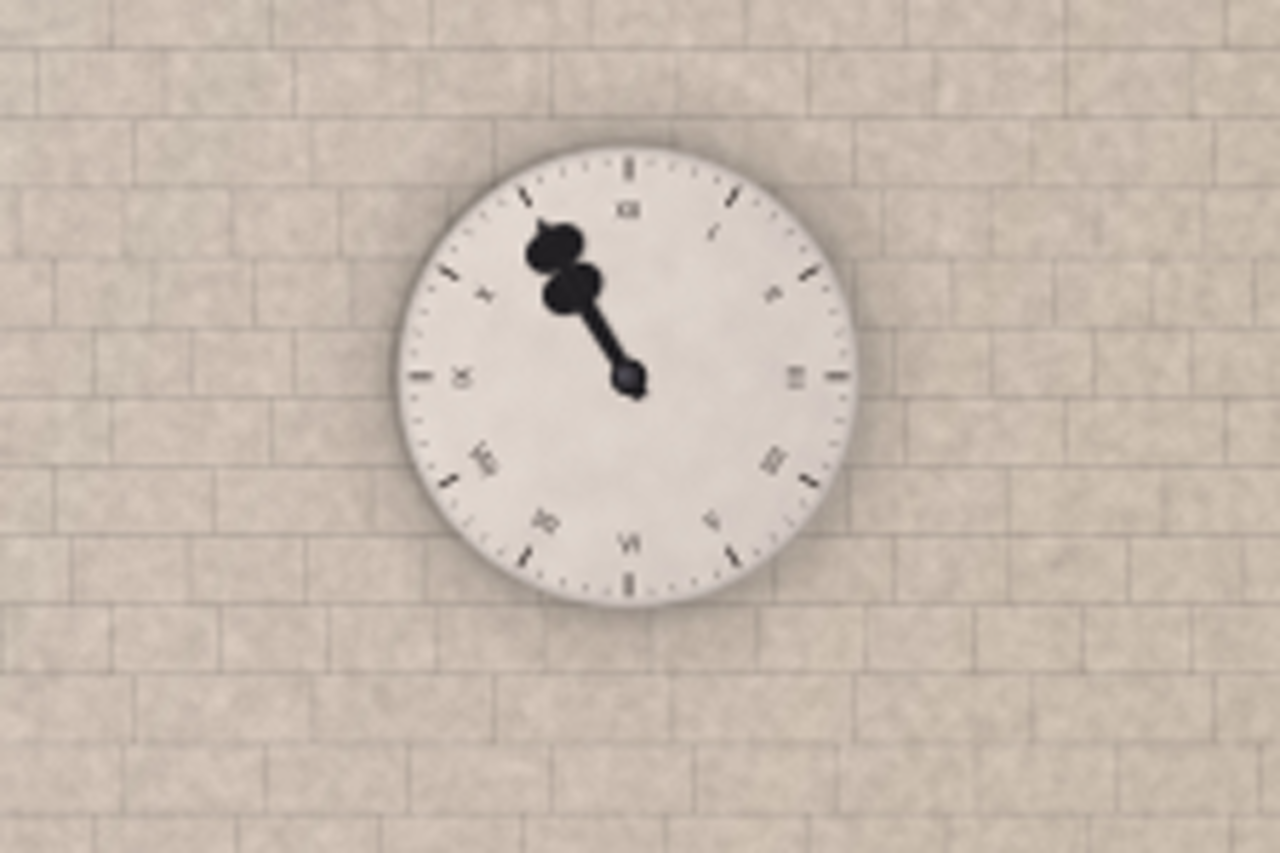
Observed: 10h55
